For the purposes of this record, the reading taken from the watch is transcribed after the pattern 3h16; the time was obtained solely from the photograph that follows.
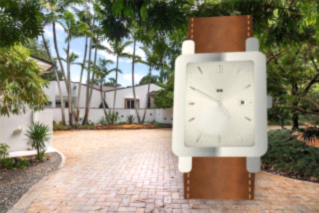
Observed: 4h50
